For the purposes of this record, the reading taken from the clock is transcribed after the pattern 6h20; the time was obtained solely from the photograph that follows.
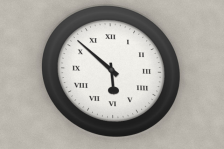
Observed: 5h52
